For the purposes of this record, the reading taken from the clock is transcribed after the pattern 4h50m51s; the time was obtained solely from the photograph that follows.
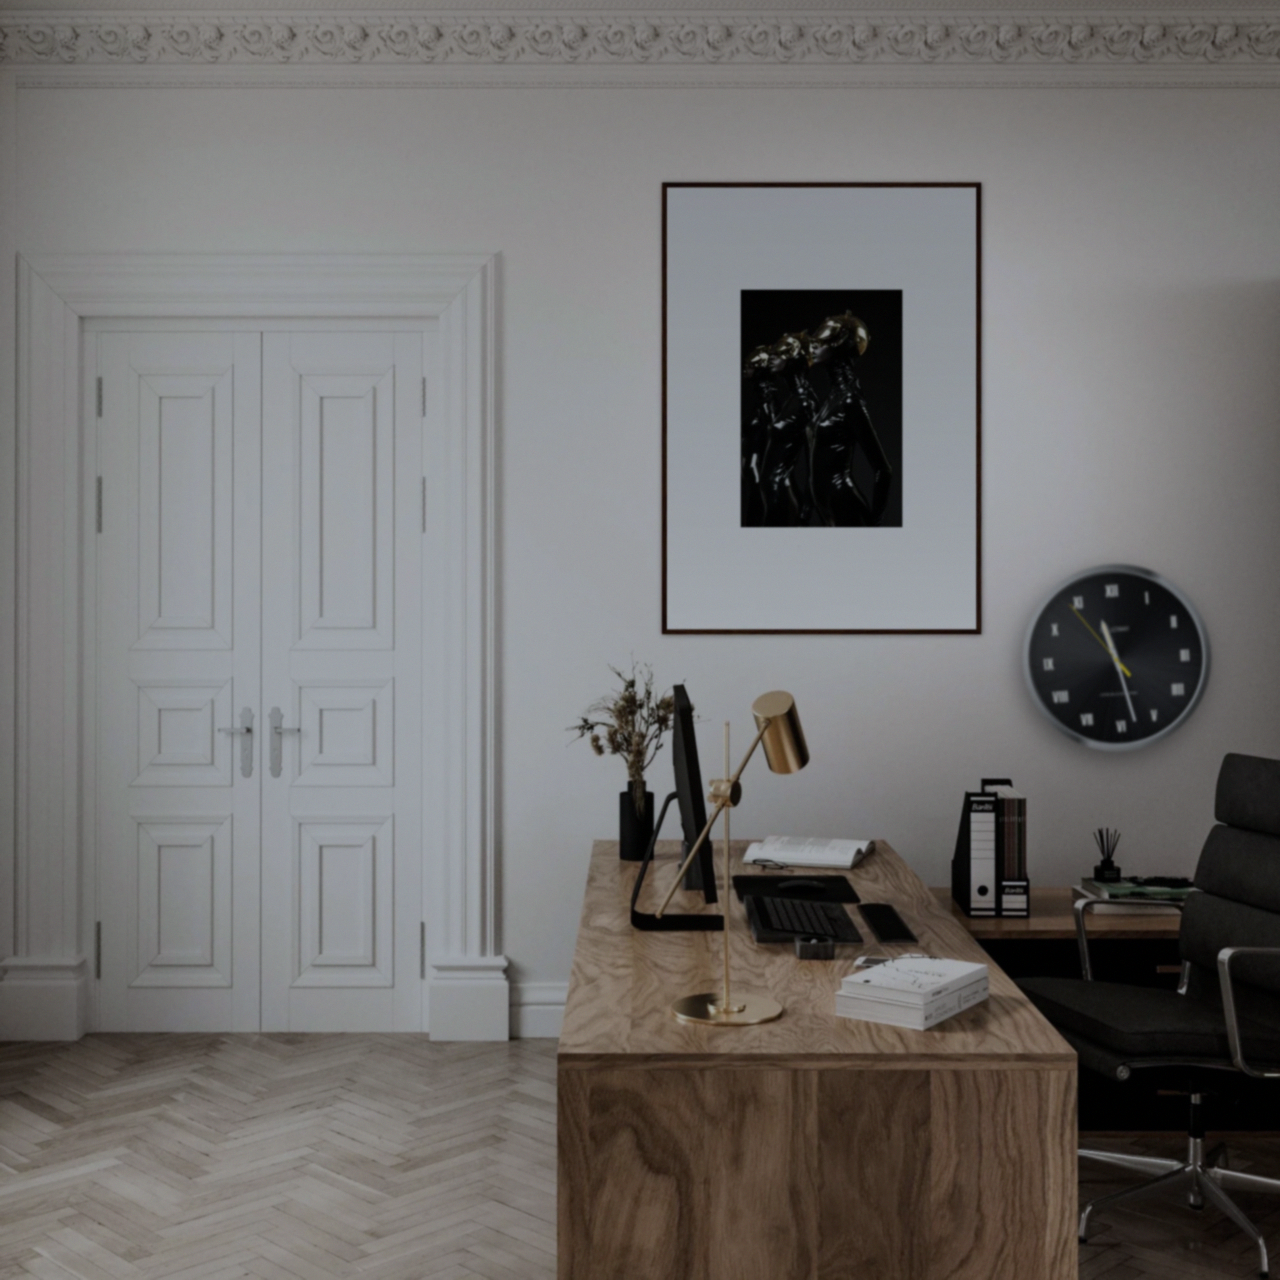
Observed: 11h27m54s
